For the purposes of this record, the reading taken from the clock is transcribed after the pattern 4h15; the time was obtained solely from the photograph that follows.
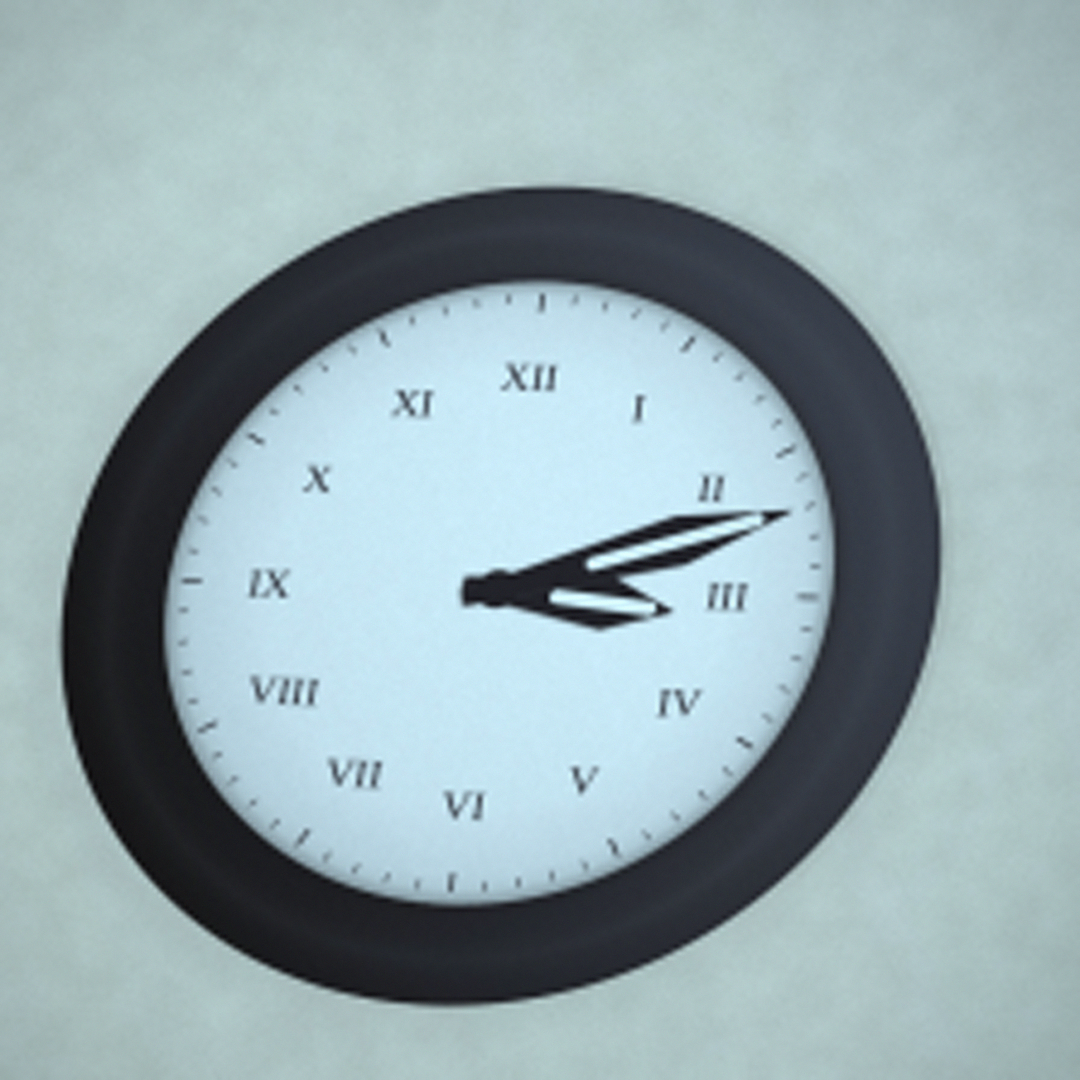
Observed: 3h12
